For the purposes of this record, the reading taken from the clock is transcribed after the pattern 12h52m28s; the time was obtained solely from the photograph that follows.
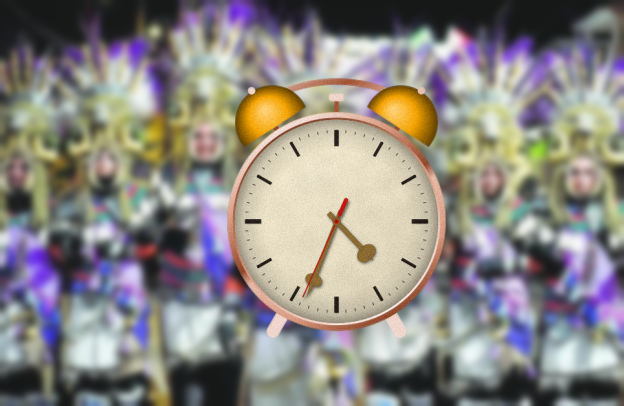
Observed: 4h33m34s
